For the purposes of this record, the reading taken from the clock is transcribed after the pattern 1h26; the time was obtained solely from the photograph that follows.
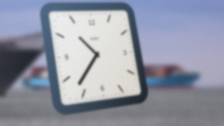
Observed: 10h37
